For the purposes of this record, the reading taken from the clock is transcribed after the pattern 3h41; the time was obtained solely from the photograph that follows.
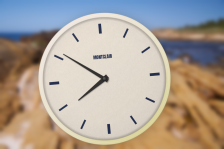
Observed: 7h51
